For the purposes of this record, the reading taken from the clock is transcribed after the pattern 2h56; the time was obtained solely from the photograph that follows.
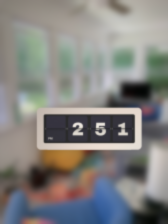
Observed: 2h51
